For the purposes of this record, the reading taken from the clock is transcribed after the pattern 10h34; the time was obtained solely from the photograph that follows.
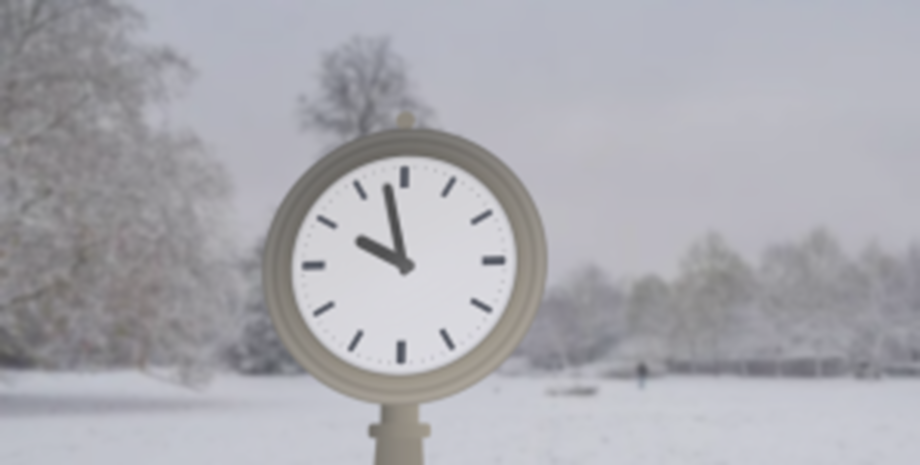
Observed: 9h58
